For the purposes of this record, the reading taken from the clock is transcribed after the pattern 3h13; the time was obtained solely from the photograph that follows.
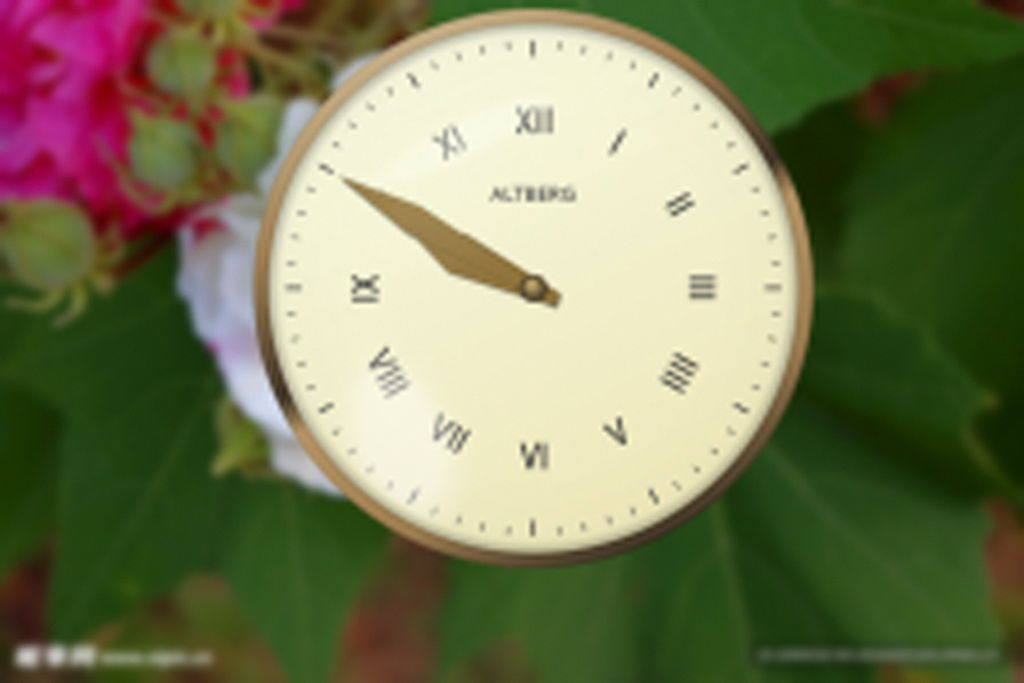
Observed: 9h50
